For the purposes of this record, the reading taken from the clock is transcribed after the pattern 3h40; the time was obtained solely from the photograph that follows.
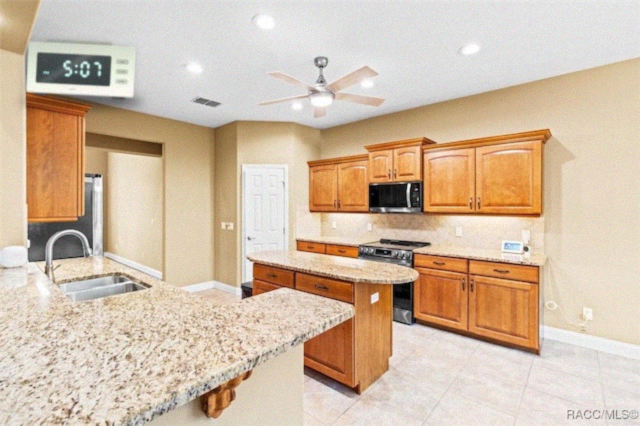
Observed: 5h07
